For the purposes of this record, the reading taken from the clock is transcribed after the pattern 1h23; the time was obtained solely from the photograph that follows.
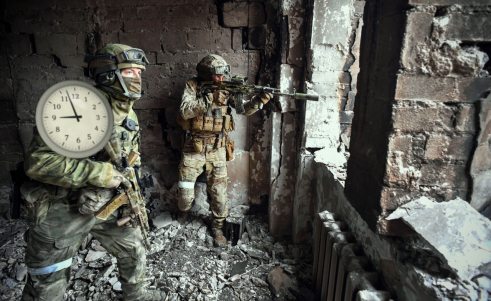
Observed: 8h57
